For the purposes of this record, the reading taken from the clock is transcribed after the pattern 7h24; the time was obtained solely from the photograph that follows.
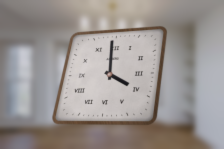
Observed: 3h59
